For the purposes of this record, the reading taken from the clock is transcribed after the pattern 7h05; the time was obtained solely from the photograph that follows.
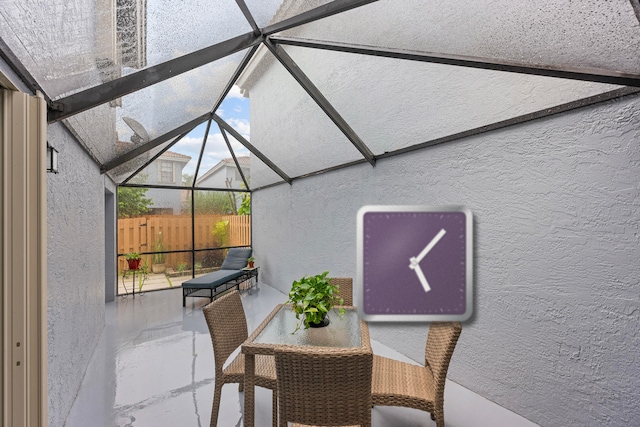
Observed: 5h07
